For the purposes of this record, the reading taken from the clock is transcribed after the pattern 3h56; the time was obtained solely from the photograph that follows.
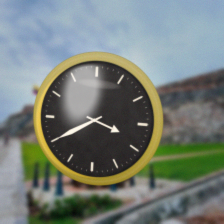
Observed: 3h40
